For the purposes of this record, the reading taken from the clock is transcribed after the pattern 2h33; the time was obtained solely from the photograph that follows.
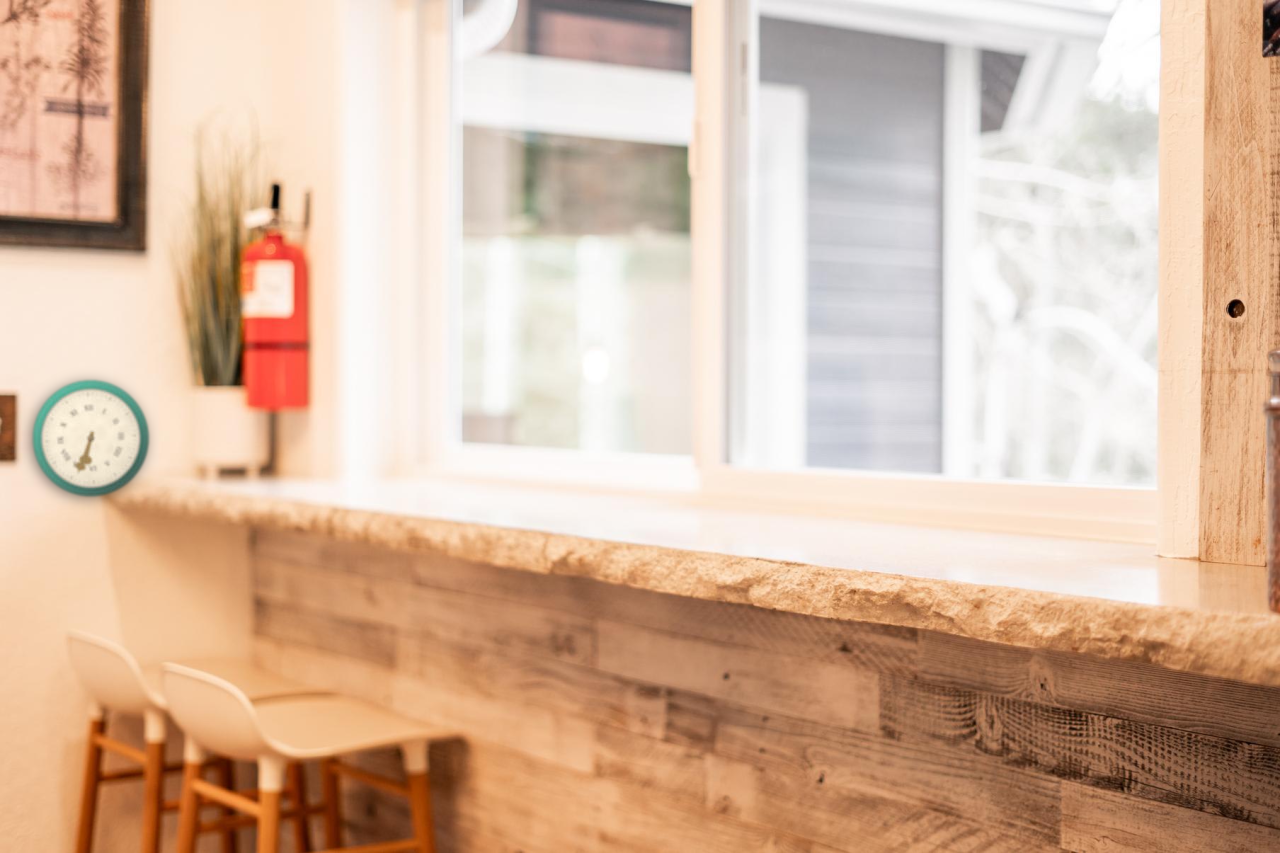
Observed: 6h34
